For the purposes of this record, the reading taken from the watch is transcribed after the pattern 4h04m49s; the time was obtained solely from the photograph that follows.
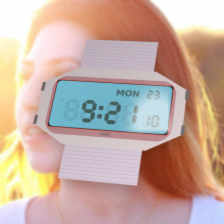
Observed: 9h21m10s
